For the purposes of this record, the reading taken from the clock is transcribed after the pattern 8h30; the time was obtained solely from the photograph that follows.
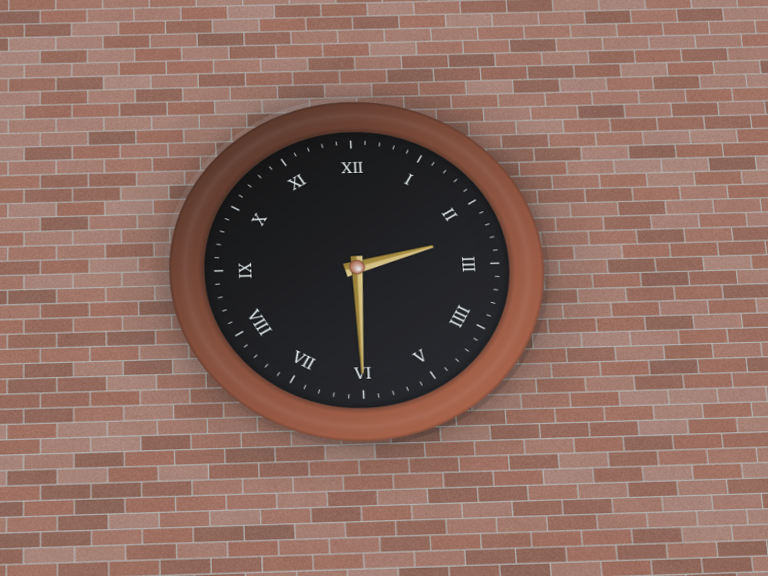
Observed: 2h30
